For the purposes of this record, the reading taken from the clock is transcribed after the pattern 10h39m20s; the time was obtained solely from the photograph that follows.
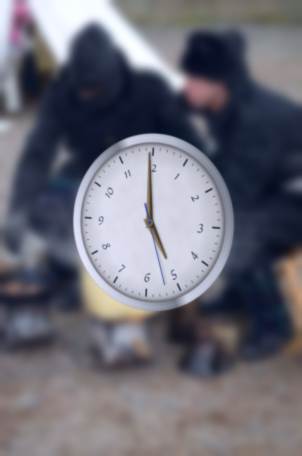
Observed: 4h59m27s
